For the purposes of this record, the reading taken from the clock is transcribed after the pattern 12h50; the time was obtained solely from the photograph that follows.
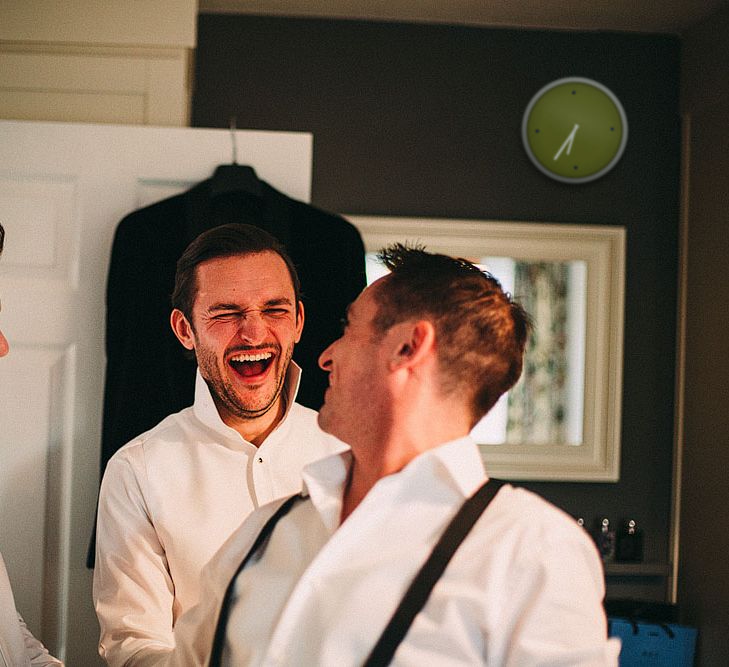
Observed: 6h36
